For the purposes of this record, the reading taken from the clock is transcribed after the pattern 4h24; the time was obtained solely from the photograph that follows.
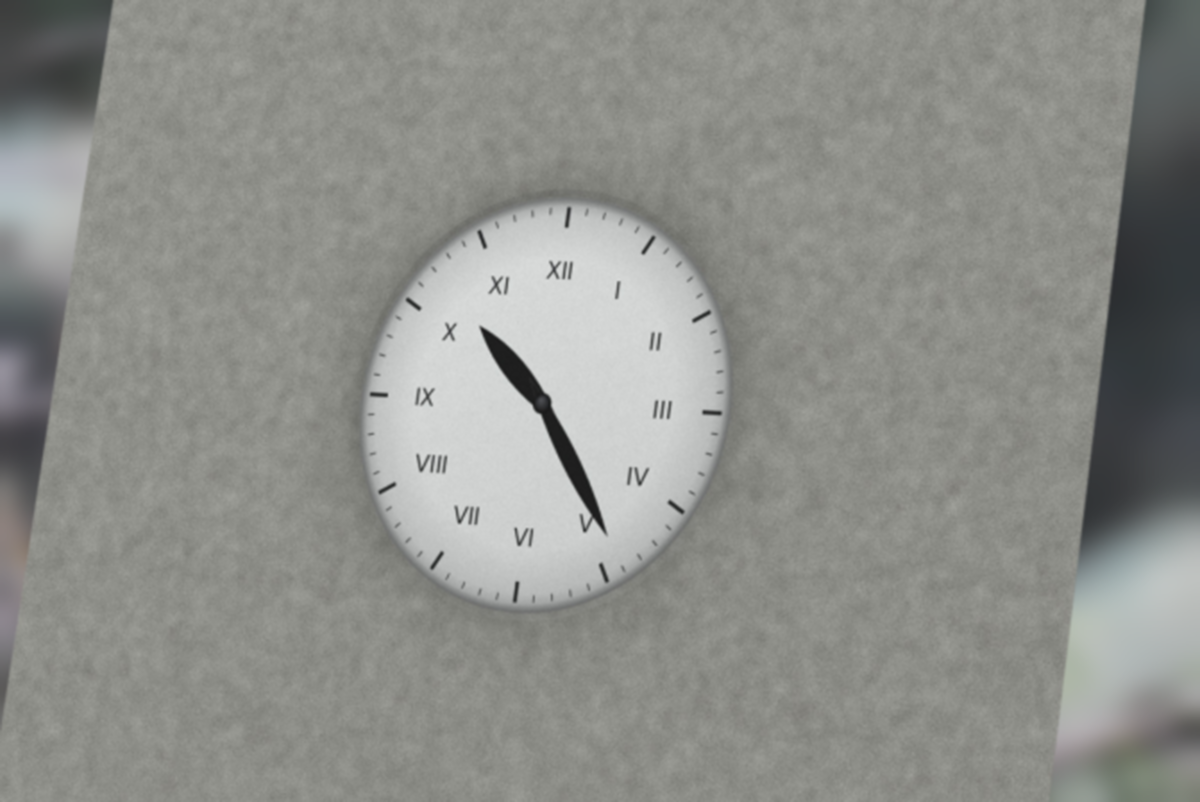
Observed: 10h24
